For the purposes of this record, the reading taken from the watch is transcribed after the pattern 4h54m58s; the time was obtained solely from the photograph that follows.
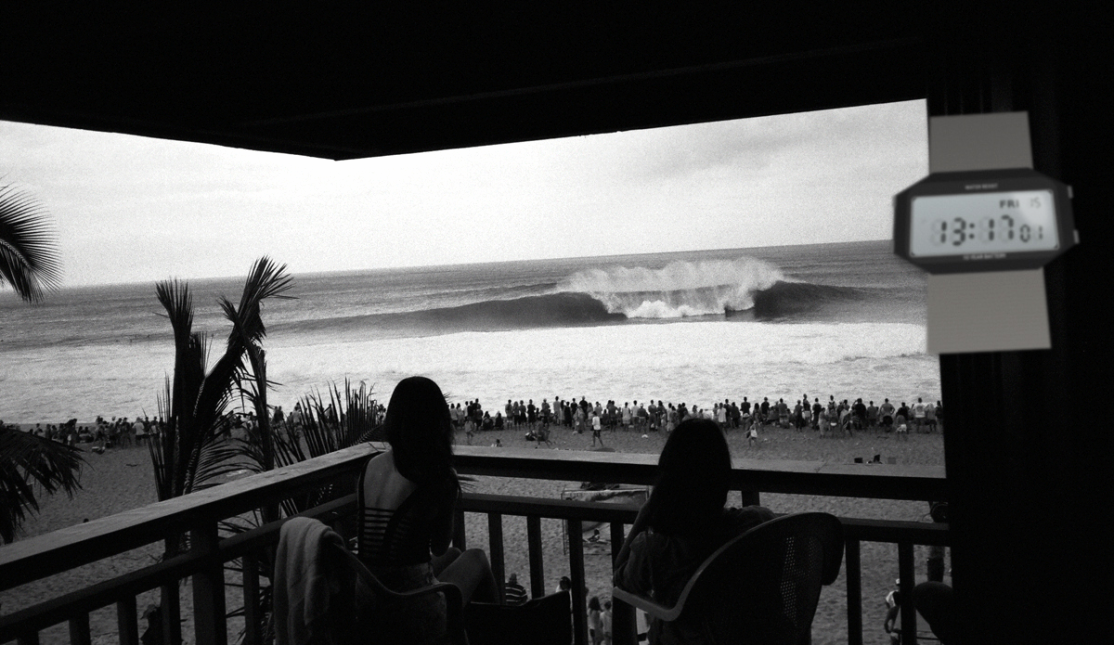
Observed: 13h17m01s
